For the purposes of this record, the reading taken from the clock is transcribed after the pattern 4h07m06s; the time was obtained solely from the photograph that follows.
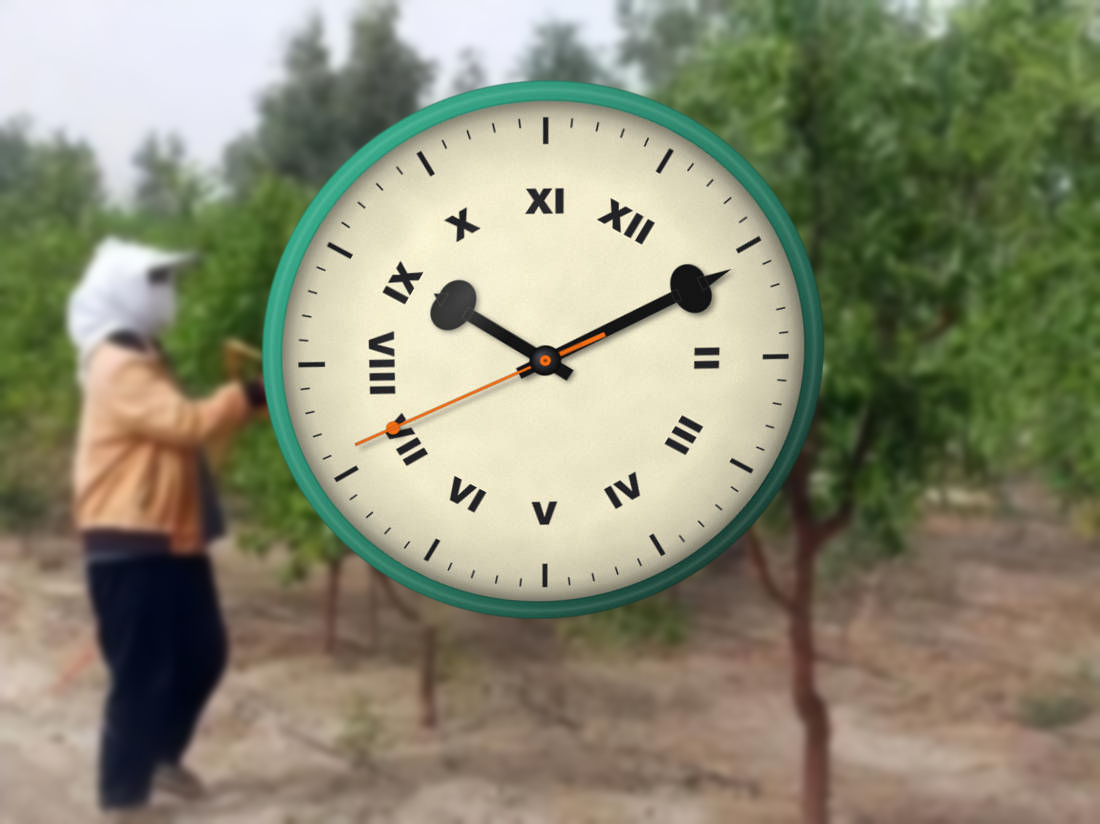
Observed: 9h05m36s
